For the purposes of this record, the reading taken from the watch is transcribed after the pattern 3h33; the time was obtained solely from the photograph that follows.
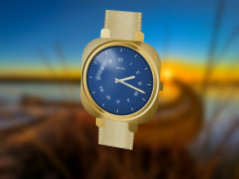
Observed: 2h18
